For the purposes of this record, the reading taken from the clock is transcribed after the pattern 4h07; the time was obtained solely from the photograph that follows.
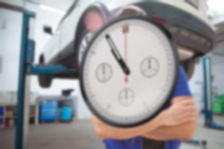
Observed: 10h55
